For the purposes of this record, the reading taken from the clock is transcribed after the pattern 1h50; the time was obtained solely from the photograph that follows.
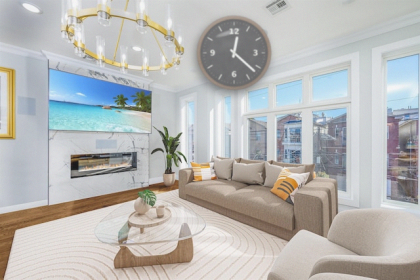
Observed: 12h22
